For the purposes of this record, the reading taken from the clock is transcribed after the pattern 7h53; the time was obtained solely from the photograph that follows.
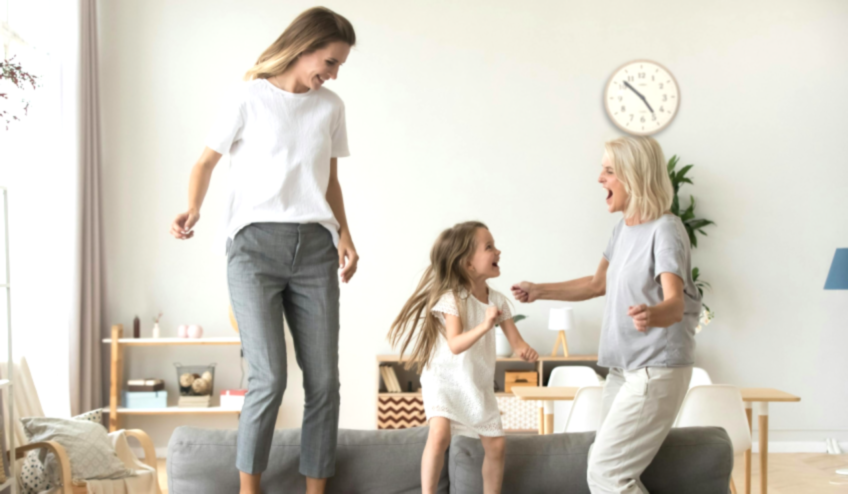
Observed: 4h52
